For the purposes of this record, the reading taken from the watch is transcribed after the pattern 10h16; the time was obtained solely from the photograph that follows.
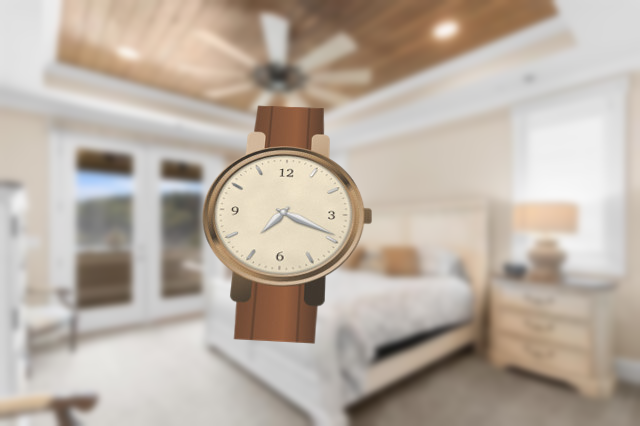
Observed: 7h19
